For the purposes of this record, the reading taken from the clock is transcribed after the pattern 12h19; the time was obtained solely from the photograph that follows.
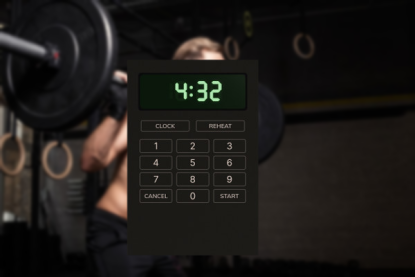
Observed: 4h32
